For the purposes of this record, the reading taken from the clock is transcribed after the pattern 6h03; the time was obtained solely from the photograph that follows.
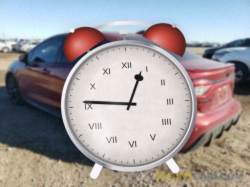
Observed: 12h46
